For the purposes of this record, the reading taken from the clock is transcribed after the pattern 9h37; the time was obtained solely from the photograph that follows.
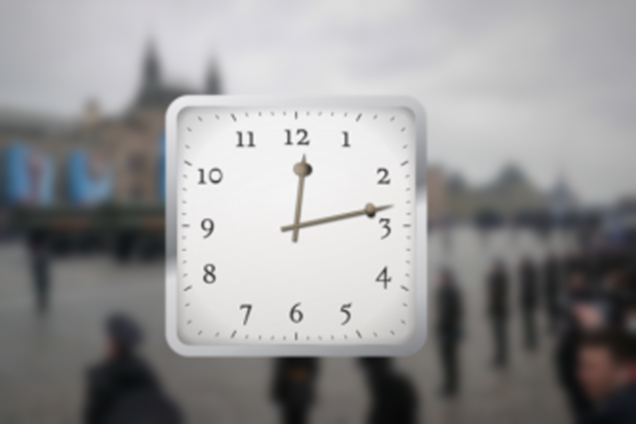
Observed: 12h13
